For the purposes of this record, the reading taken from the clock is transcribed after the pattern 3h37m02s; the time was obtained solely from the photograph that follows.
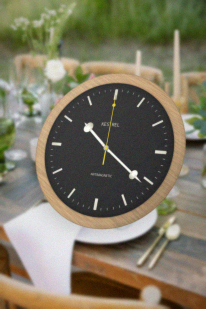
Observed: 10h21m00s
